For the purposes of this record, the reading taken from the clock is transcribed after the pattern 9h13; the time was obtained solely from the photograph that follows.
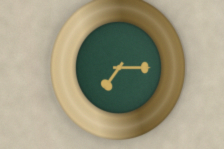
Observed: 7h15
